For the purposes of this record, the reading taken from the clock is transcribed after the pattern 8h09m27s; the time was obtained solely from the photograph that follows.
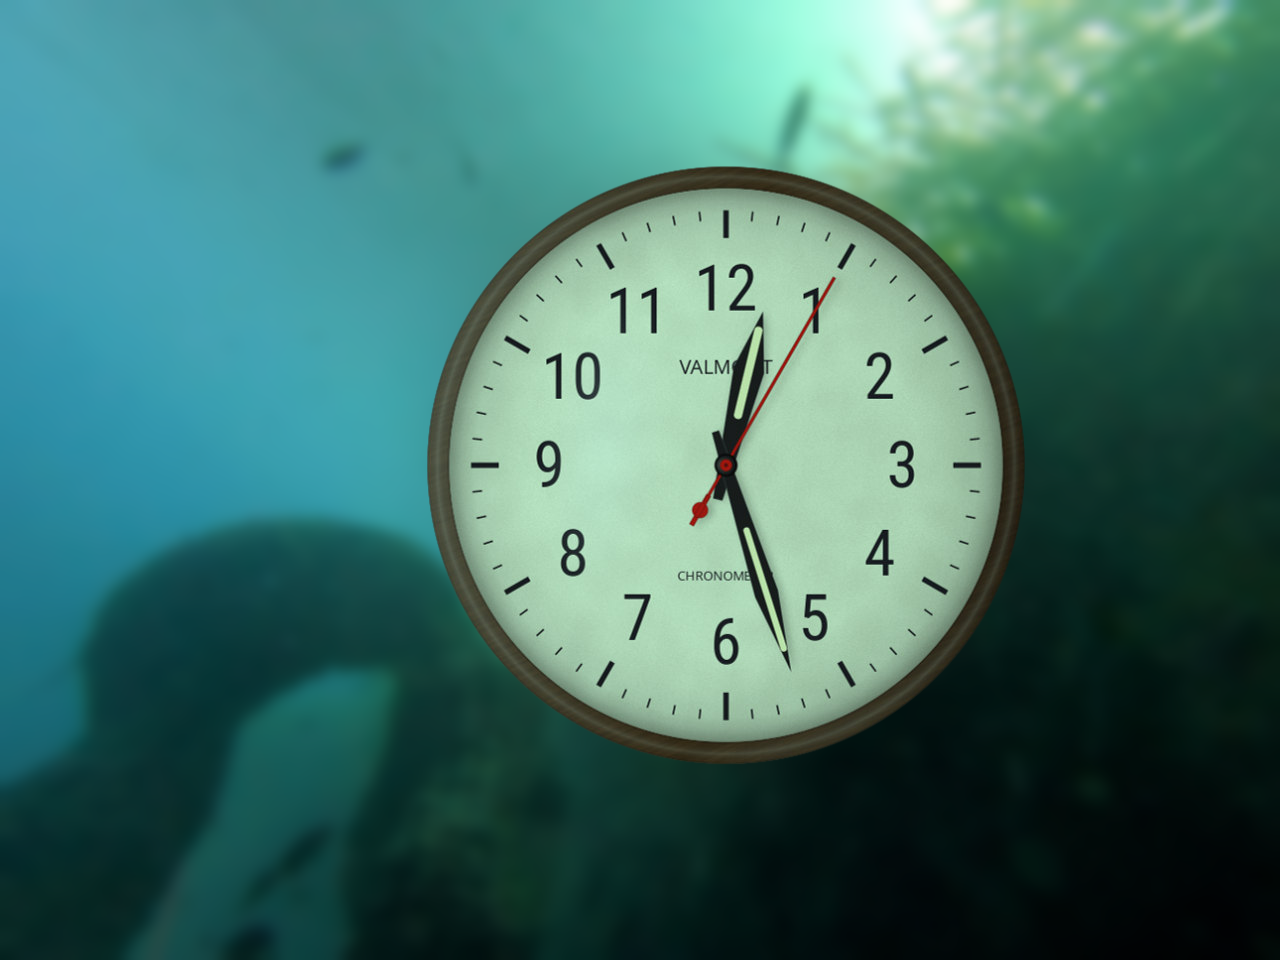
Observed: 12h27m05s
